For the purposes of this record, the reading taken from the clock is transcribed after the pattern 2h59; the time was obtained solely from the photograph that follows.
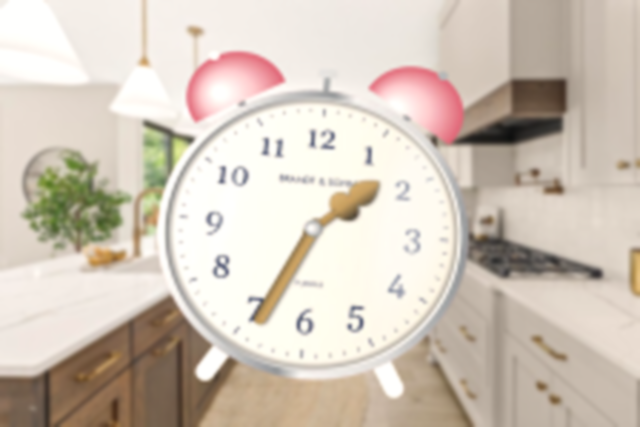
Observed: 1h34
